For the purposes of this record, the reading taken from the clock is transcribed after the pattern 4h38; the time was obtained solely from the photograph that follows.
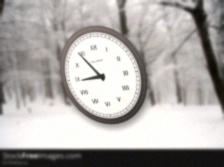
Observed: 8h54
